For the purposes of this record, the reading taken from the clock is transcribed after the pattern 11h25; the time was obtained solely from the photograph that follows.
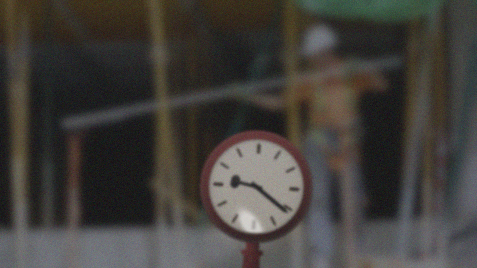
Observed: 9h21
